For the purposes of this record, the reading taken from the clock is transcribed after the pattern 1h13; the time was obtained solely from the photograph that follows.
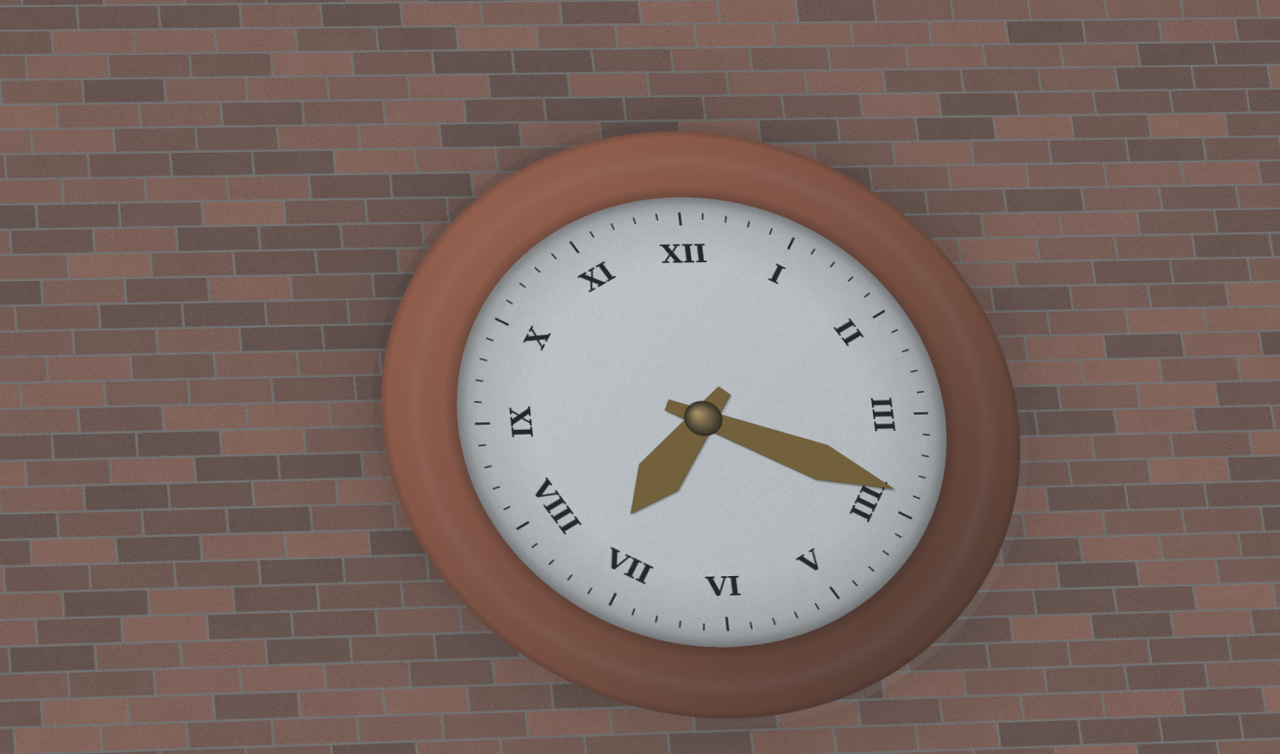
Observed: 7h19
